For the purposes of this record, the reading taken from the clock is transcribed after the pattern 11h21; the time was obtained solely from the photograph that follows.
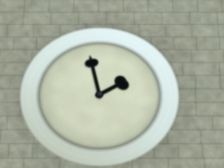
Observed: 1h58
